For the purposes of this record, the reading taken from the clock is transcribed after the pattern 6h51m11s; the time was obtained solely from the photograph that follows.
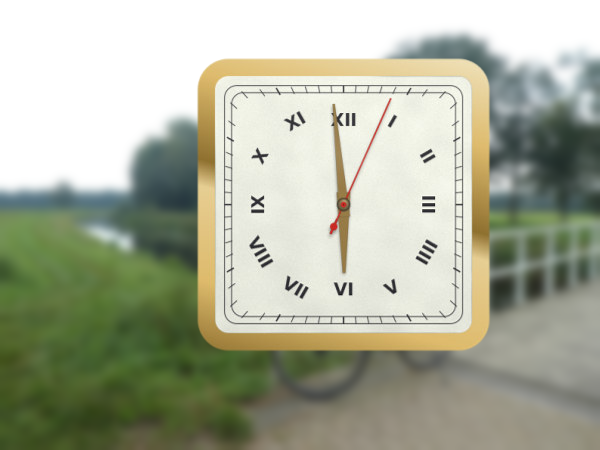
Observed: 5h59m04s
